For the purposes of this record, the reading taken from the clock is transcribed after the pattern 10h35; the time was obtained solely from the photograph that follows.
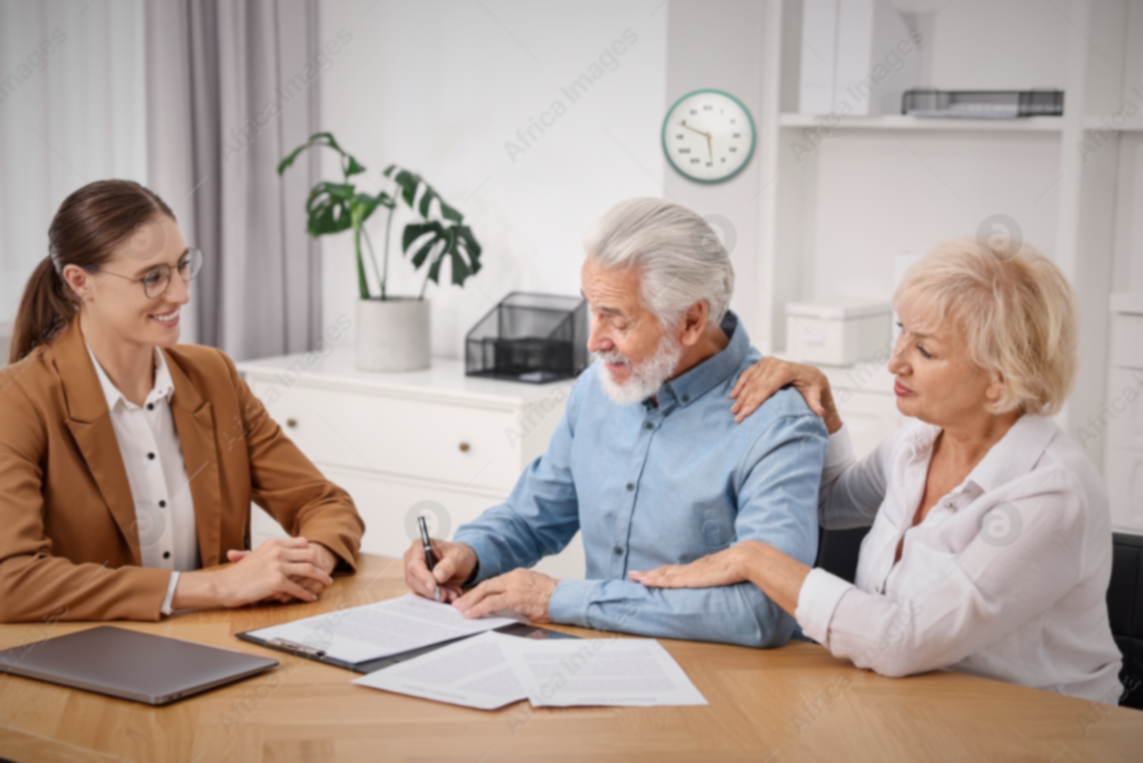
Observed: 5h49
